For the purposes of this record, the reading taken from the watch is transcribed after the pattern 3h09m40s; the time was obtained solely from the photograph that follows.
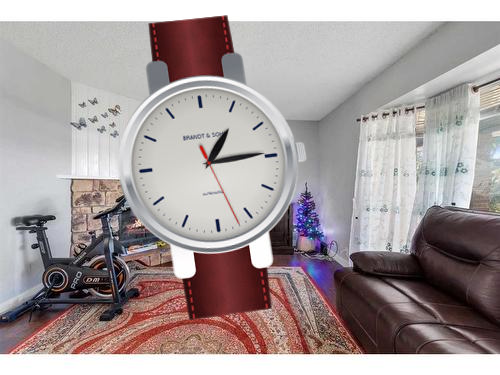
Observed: 1h14m27s
